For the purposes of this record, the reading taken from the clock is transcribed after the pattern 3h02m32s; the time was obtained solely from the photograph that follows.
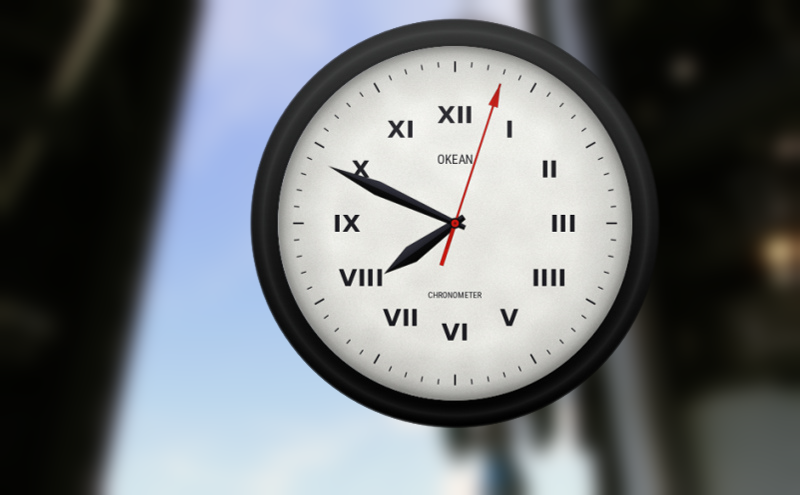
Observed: 7h49m03s
